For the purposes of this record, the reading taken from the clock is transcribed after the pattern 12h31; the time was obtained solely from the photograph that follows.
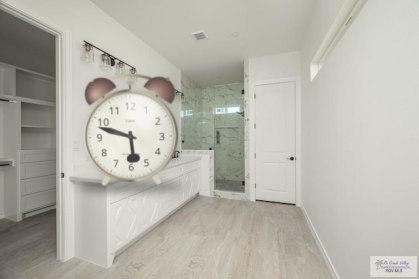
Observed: 5h48
